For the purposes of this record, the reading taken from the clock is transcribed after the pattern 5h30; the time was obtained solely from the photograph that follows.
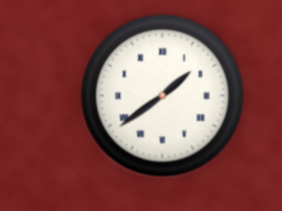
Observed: 1h39
